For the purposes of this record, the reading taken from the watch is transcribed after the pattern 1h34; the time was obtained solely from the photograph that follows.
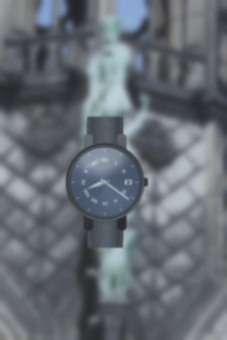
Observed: 8h21
